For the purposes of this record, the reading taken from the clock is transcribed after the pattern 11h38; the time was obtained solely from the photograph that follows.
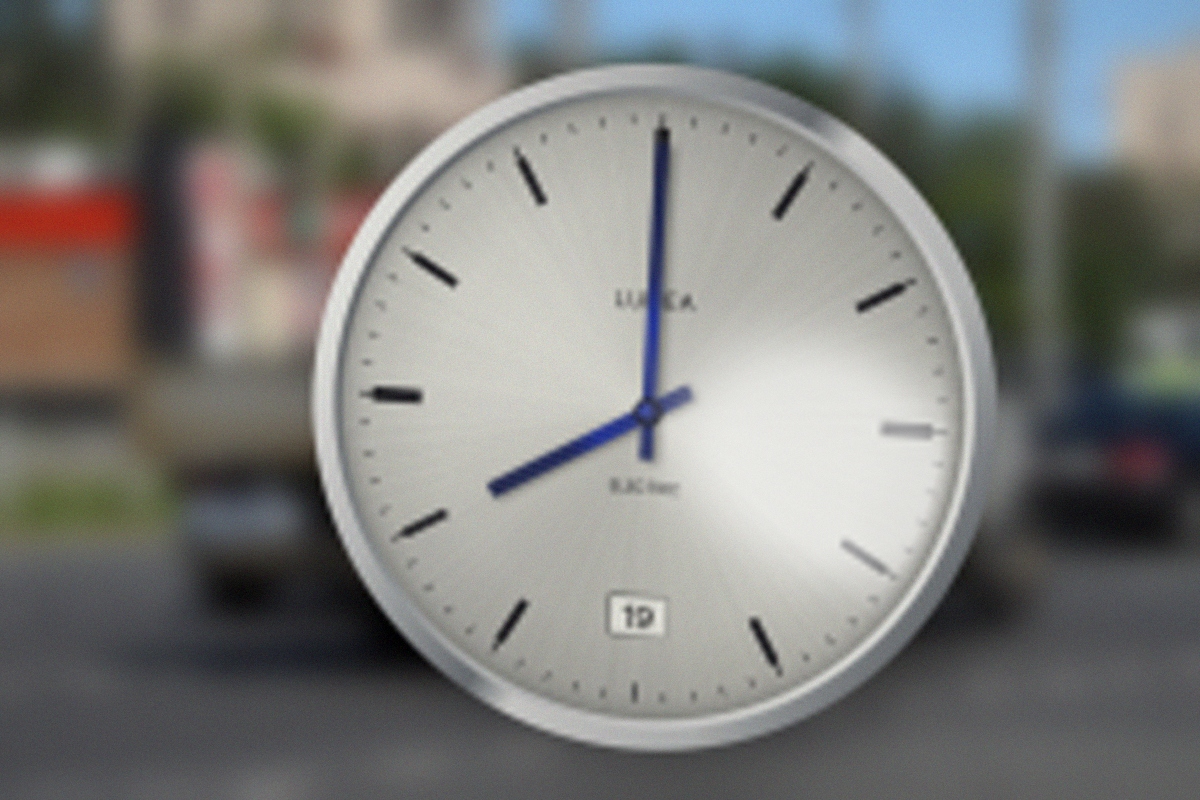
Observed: 8h00
